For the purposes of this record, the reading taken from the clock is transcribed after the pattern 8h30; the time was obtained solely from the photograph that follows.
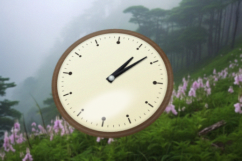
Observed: 1h08
